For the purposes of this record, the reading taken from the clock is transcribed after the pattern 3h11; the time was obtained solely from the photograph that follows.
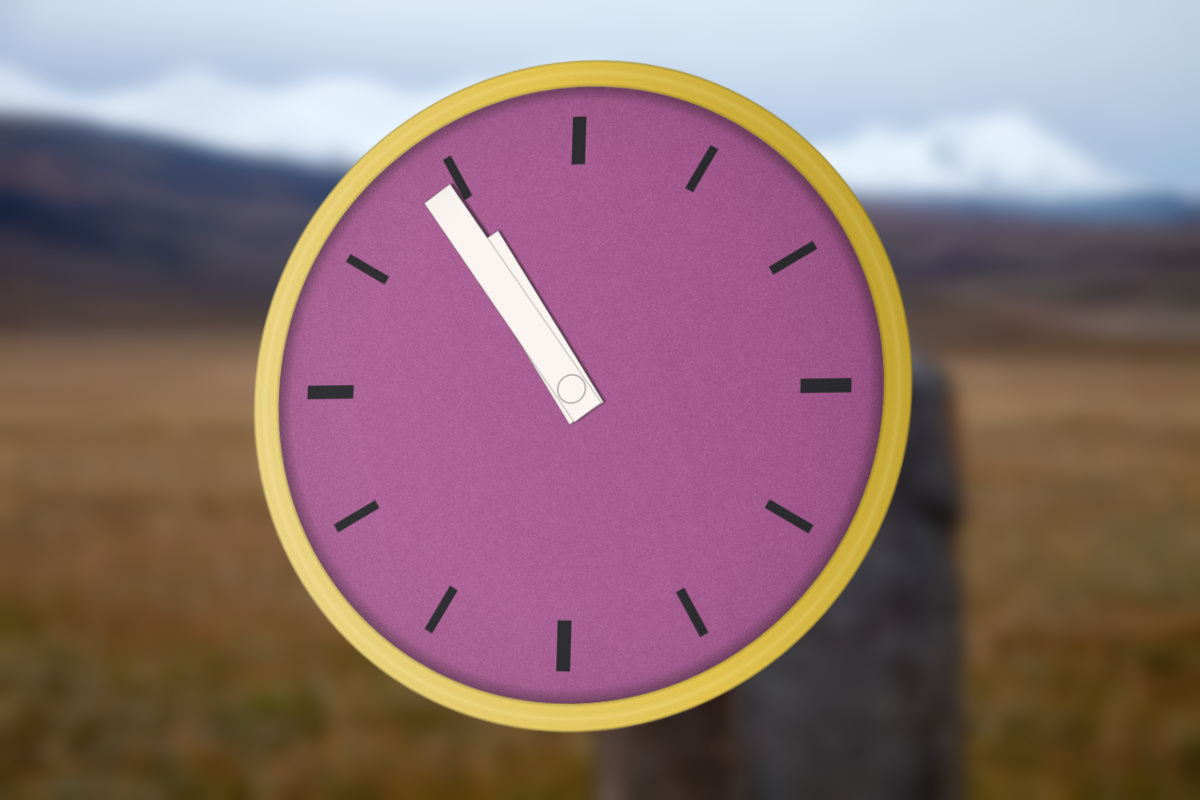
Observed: 10h54
